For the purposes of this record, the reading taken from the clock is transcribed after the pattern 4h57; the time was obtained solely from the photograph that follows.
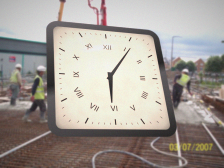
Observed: 6h06
